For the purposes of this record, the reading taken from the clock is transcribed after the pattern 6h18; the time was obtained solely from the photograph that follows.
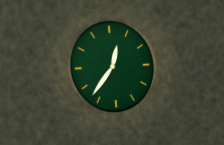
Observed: 12h37
